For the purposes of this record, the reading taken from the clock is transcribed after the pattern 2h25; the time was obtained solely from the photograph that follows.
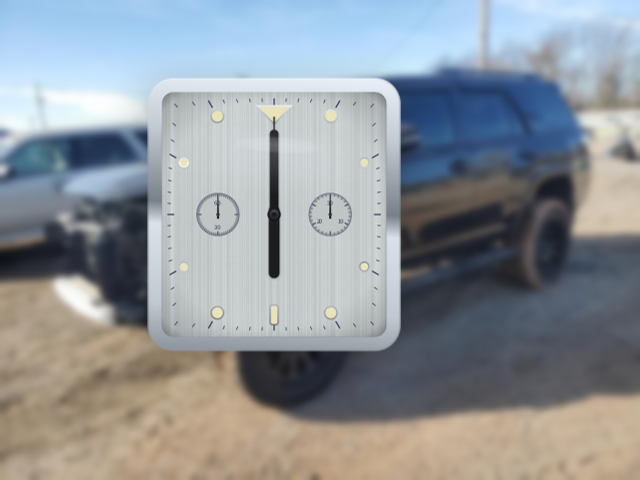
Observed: 6h00
